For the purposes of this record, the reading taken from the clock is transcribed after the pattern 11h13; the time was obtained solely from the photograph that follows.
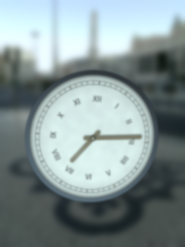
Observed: 7h14
